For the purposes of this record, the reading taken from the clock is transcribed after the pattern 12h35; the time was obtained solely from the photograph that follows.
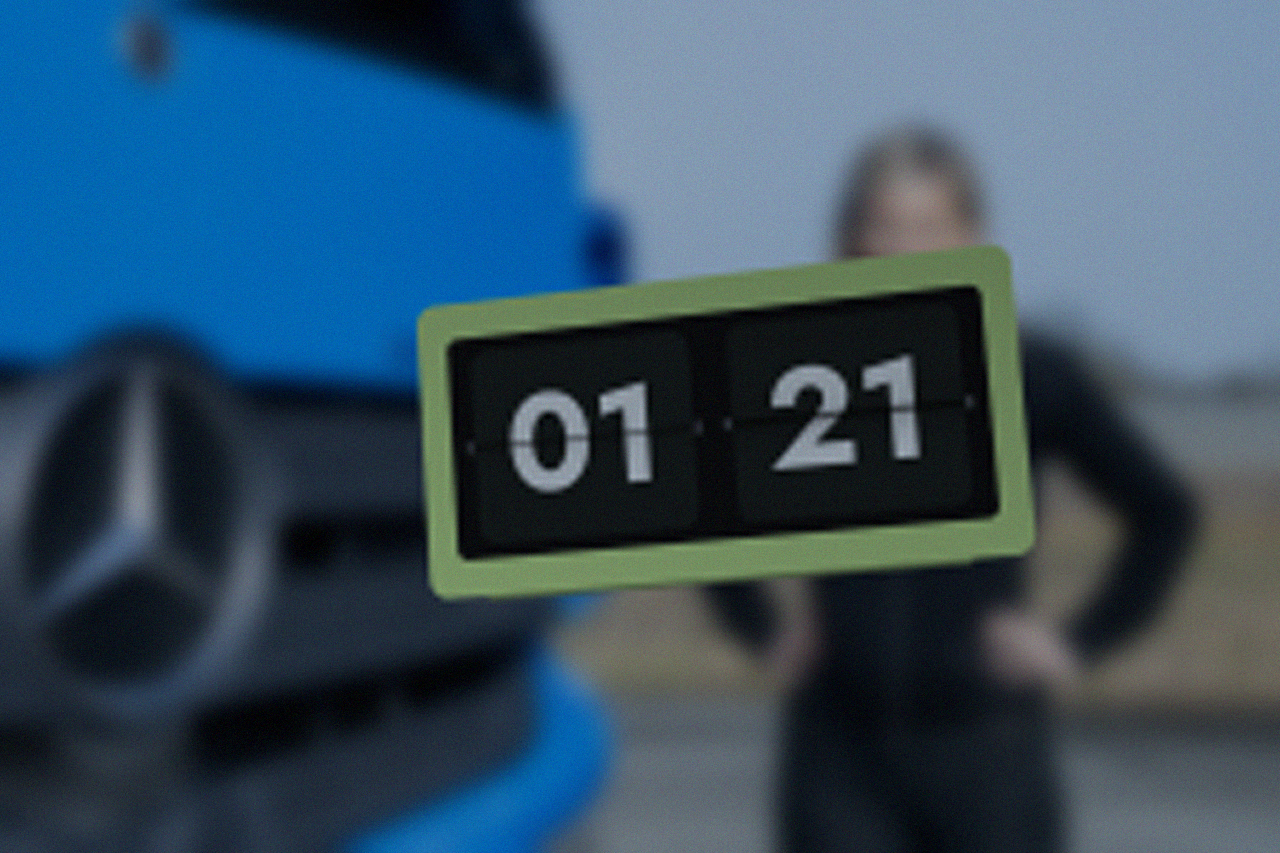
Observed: 1h21
